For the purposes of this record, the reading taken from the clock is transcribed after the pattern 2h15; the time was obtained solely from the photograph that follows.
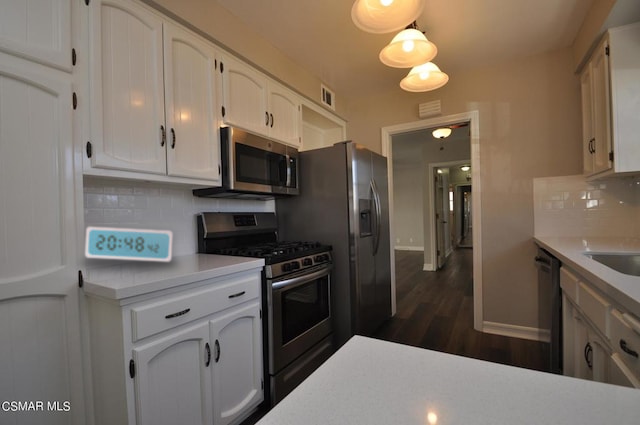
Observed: 20h48
